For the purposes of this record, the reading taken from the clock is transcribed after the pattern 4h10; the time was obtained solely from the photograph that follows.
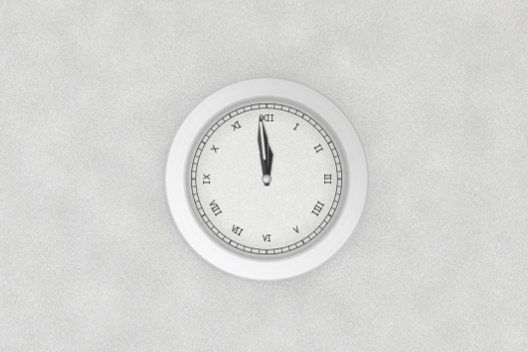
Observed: 11h59
